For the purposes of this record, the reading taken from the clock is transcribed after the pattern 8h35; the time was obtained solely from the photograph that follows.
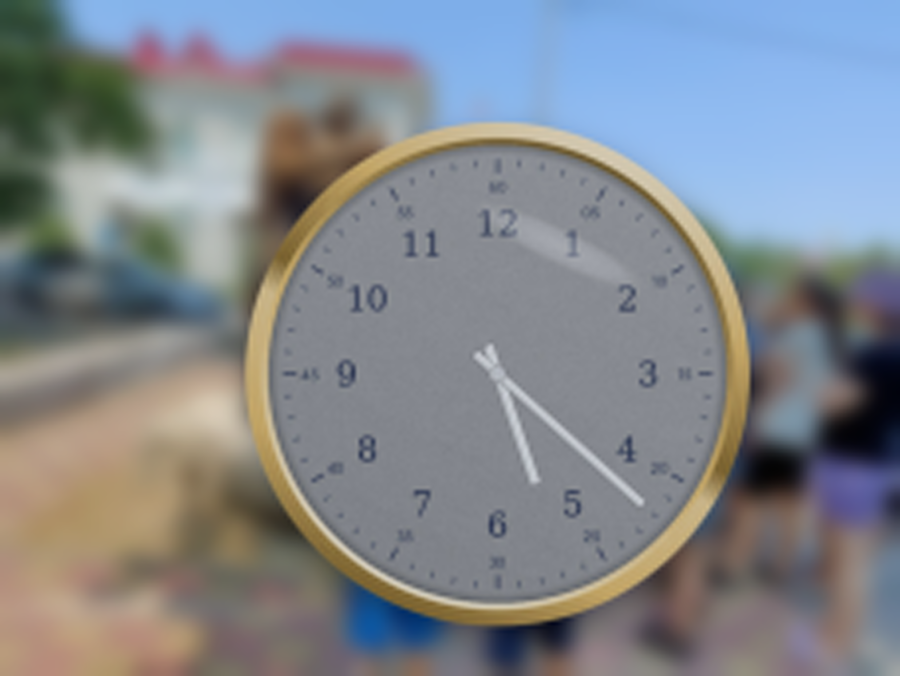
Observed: 5h22
